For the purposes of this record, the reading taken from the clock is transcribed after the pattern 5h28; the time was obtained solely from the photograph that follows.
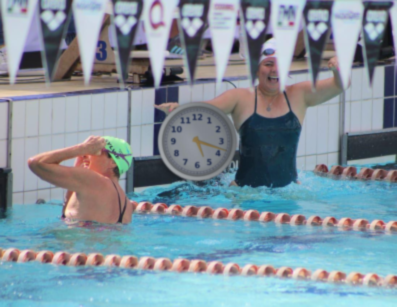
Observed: 5h18
